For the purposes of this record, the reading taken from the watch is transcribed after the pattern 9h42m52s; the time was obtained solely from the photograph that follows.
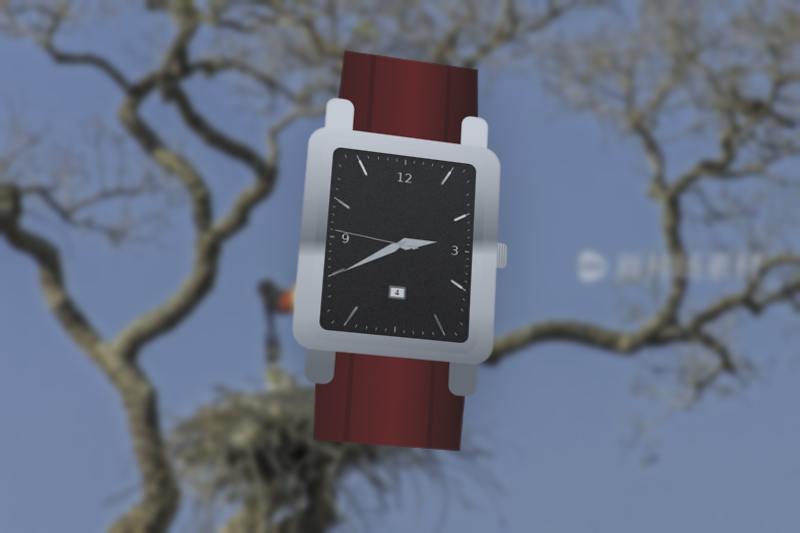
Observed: 2h39m46s
